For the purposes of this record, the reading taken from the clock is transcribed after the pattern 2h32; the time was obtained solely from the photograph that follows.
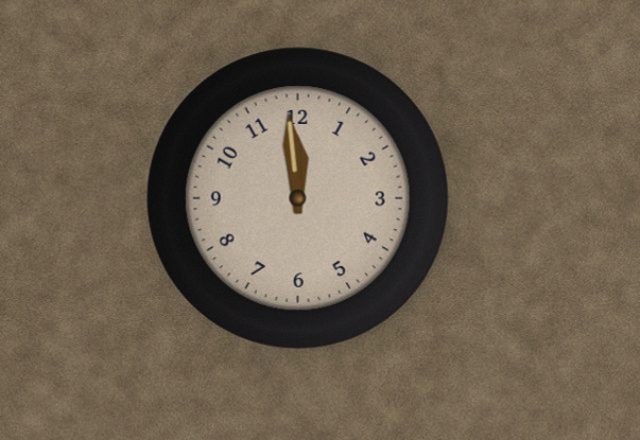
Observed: 11h59
